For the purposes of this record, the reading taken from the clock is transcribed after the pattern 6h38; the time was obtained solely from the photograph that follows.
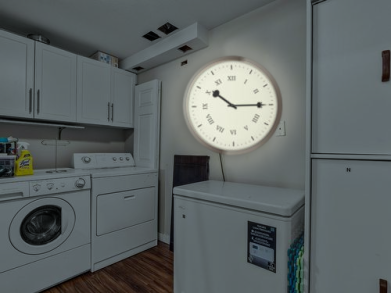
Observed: 10h15
